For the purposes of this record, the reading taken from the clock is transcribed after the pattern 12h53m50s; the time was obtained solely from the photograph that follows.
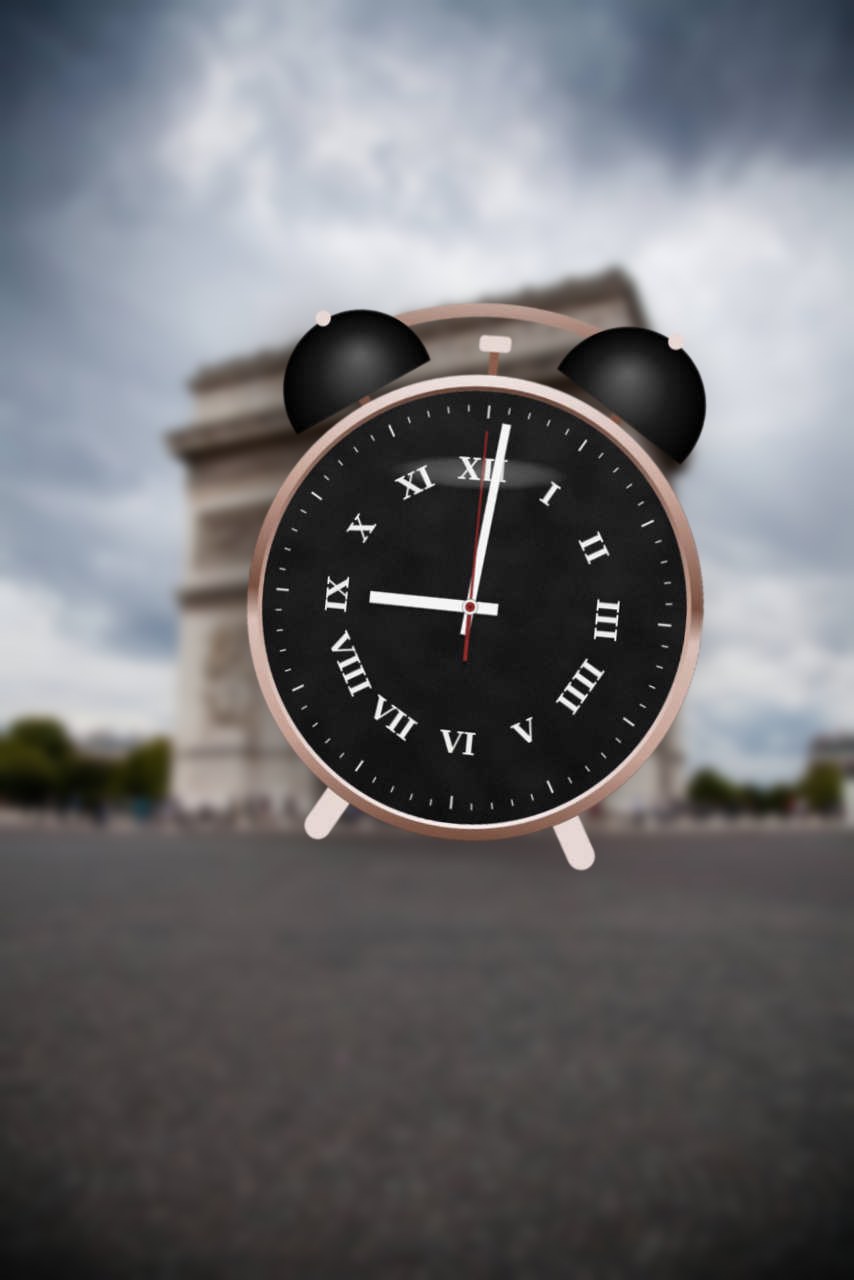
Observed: 9h01m00s
